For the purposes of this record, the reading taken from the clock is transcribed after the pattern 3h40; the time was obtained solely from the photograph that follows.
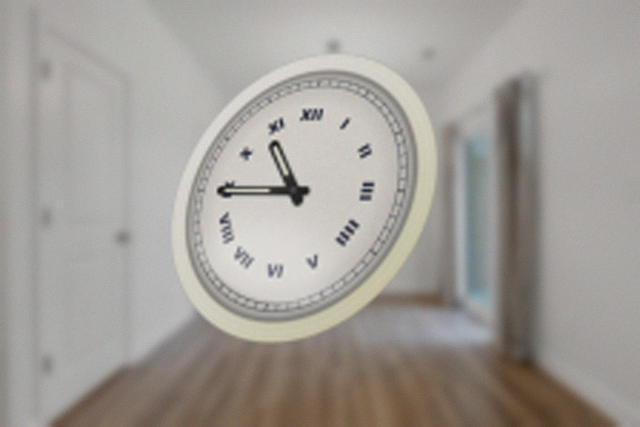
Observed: 10h45
